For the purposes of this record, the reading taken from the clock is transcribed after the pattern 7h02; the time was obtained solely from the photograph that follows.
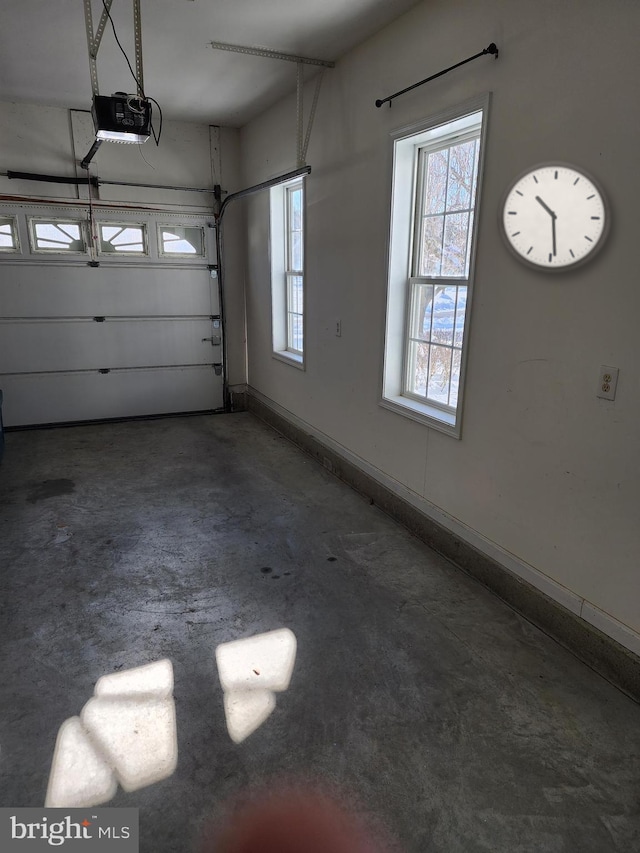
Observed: 10h29
